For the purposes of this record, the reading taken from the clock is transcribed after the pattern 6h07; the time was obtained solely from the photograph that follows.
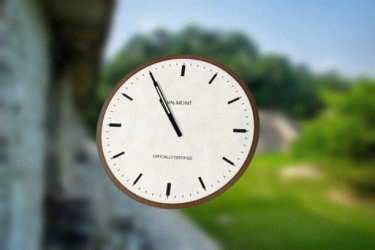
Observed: 10h55
